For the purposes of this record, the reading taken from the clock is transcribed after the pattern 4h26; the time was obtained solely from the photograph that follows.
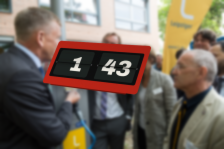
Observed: 1h43
